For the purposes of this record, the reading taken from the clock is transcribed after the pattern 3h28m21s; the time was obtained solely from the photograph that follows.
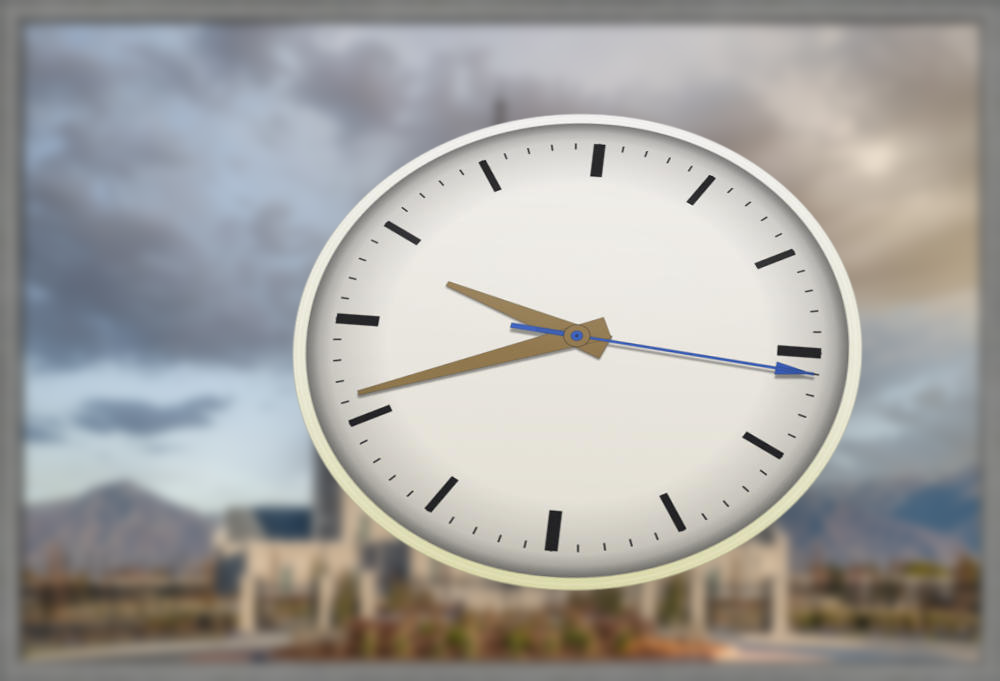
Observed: 9h41m16s
